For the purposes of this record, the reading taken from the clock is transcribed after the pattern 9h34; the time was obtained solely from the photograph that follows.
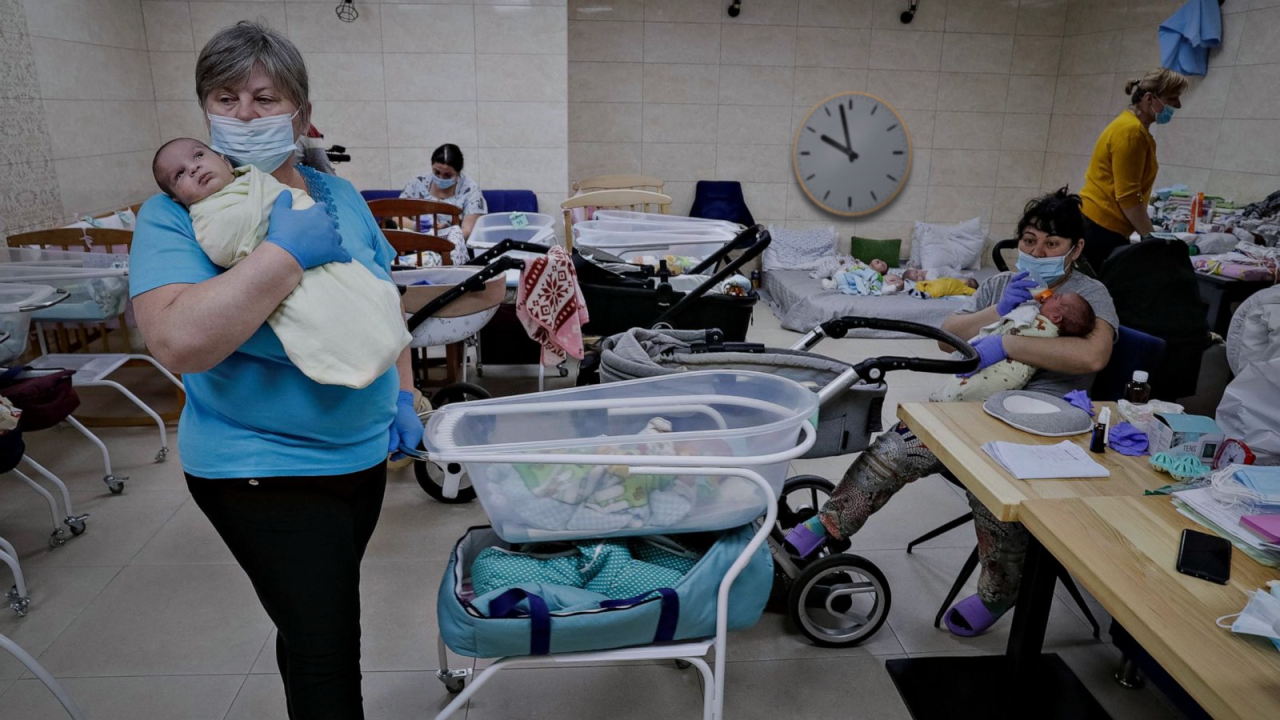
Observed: 9h58
